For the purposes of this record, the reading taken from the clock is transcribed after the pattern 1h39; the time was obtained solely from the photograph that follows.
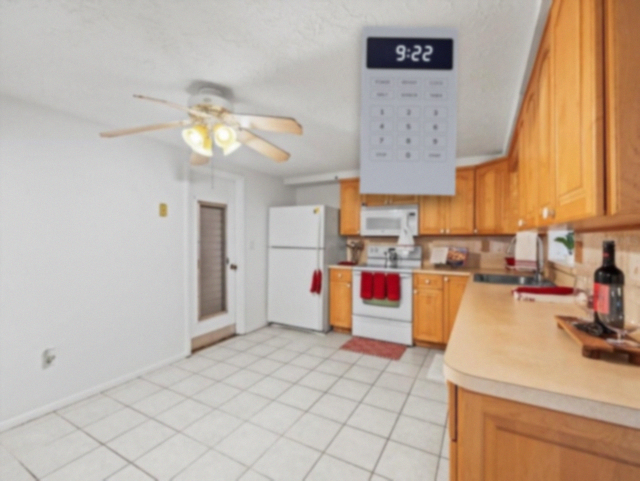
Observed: 9h22
